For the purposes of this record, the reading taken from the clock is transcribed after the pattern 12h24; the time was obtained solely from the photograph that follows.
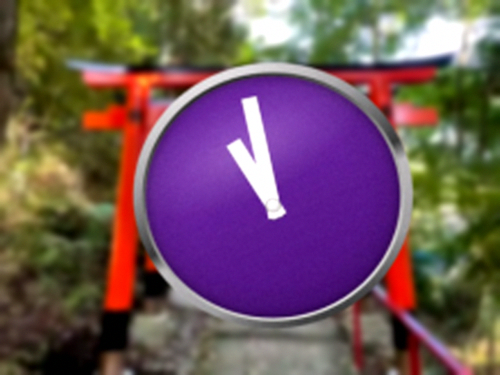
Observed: 10h58
